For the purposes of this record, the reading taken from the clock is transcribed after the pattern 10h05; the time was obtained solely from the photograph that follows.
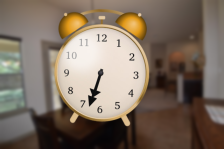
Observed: 6h33
